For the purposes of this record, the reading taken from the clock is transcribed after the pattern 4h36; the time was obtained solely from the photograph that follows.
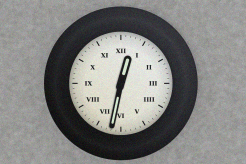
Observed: 12h32
